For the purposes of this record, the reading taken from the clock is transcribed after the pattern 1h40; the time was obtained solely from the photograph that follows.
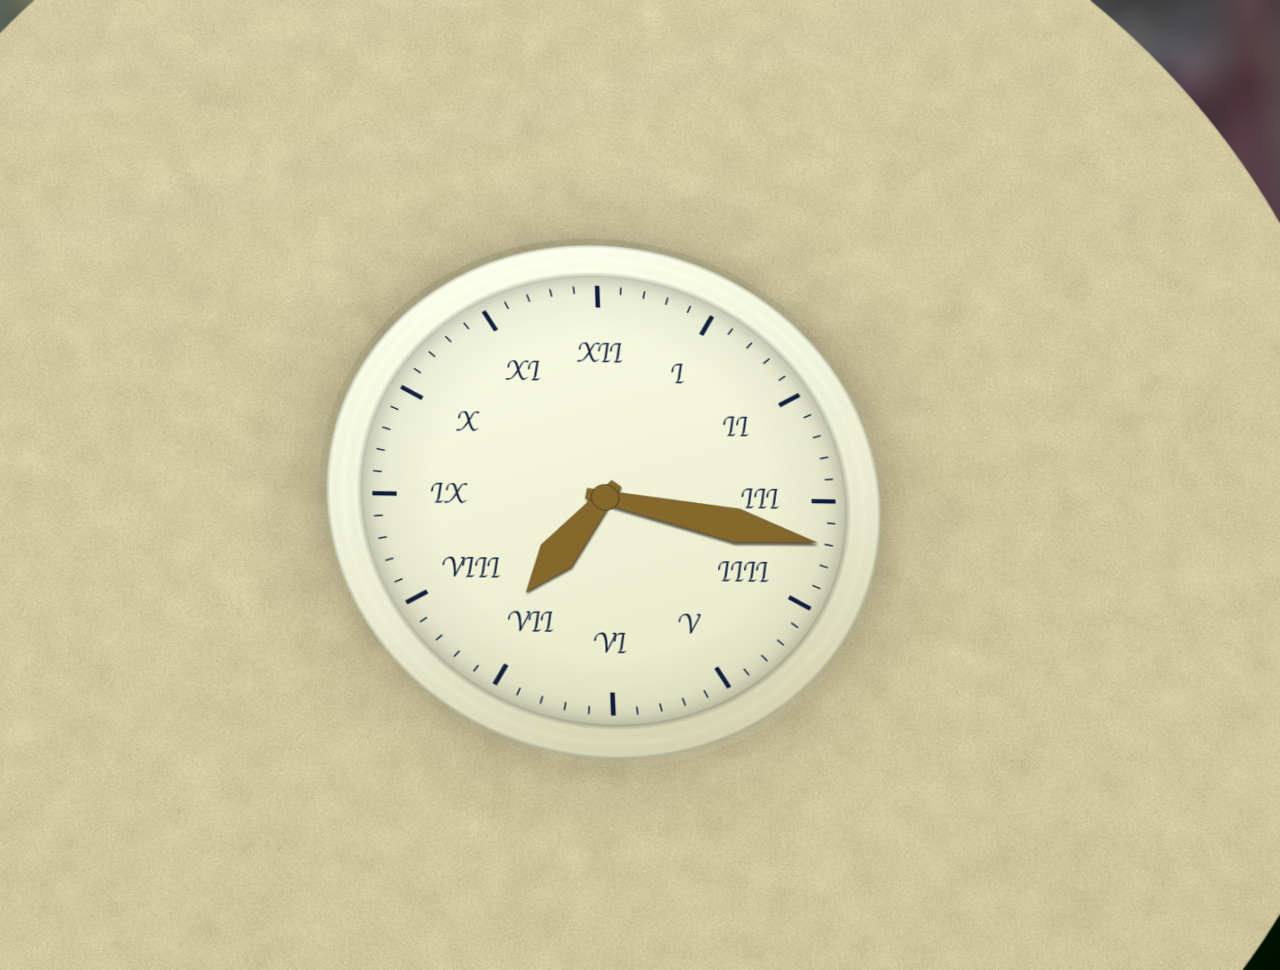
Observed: 7h17
